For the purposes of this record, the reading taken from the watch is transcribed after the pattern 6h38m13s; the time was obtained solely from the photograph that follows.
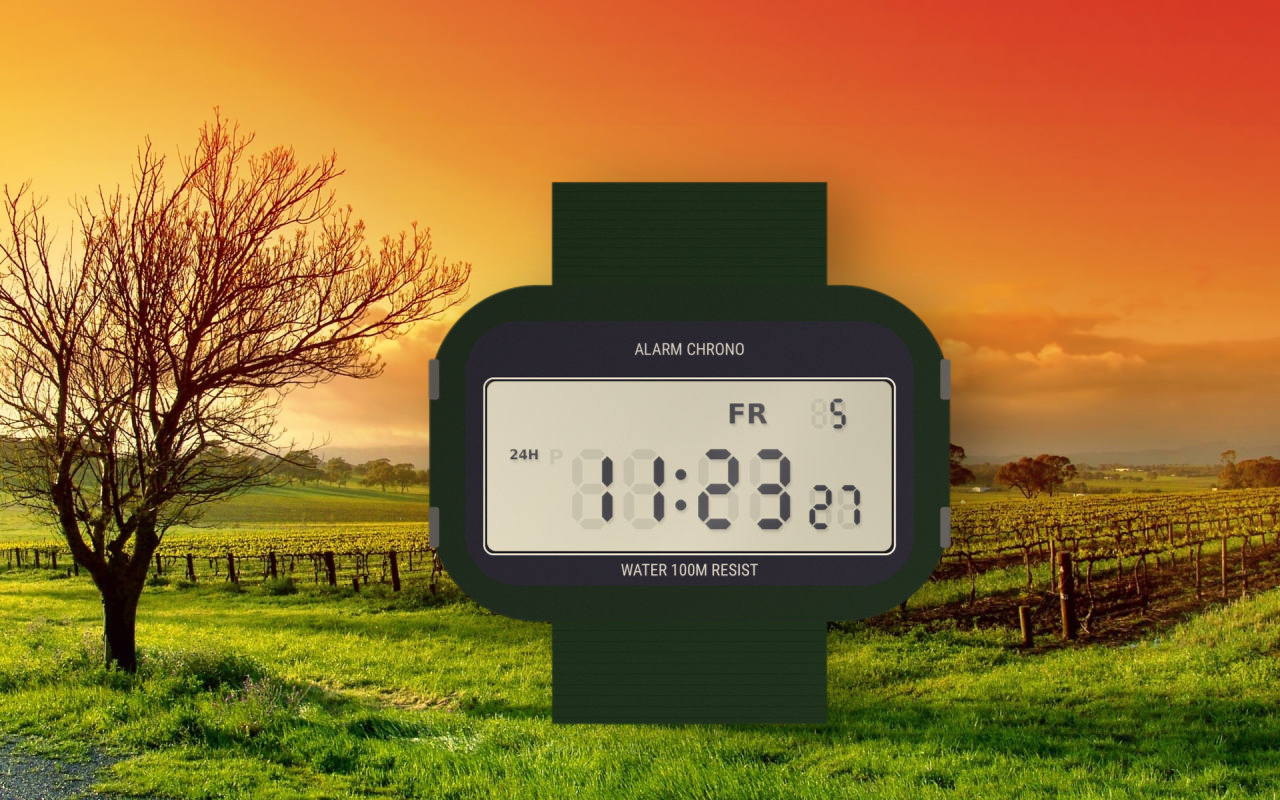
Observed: 11h23m27s
